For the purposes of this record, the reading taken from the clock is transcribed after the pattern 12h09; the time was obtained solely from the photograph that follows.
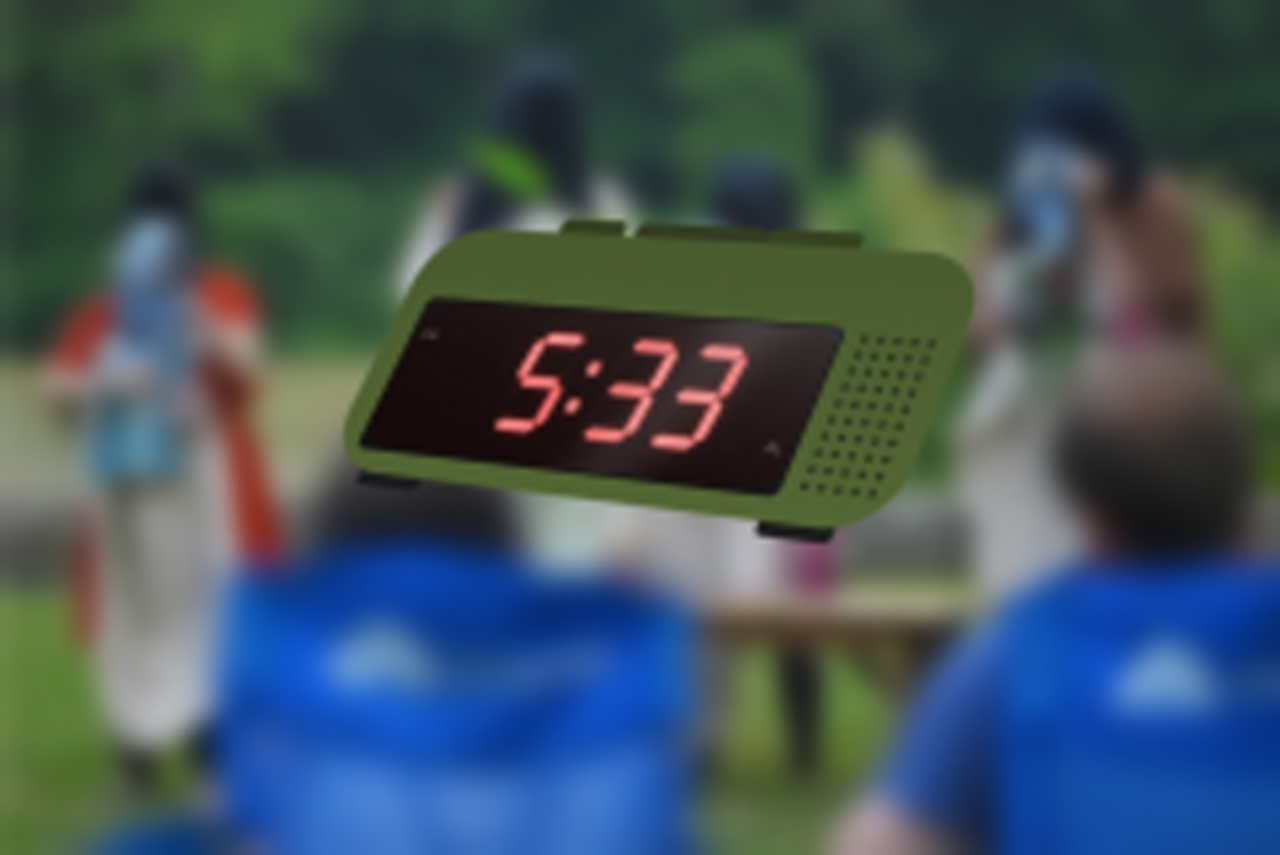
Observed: 5h33
